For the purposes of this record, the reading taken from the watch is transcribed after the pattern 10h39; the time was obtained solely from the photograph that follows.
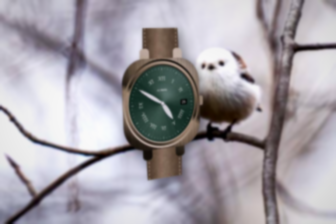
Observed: 4h50
